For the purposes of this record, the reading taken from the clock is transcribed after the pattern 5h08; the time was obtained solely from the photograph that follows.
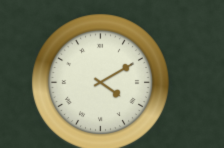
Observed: 4h10
